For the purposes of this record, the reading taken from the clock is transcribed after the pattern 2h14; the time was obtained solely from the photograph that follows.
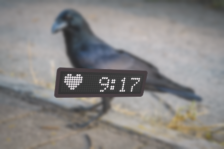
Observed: 9h17
